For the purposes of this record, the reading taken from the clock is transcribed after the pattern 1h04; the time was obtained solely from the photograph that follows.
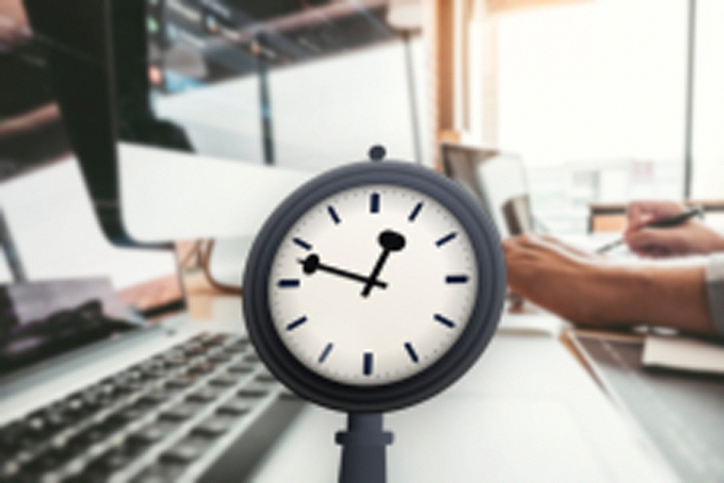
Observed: 12h48
